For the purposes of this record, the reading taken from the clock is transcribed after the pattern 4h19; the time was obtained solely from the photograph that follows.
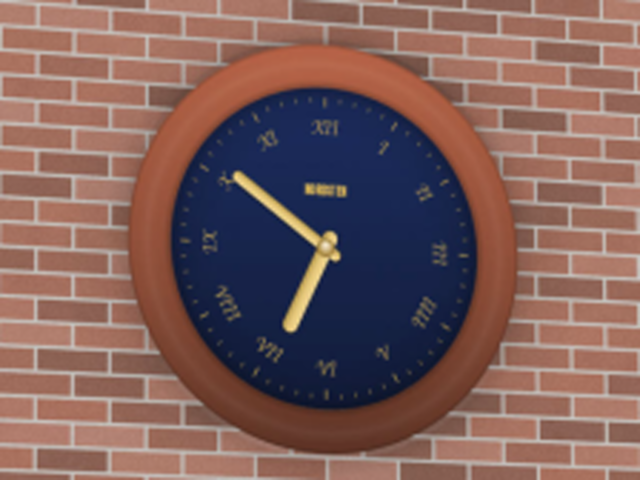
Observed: 6h51
